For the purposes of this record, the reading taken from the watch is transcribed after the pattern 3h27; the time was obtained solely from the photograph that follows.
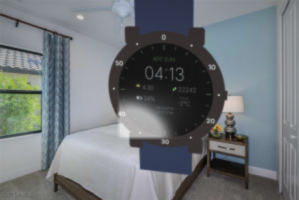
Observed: 4h13
